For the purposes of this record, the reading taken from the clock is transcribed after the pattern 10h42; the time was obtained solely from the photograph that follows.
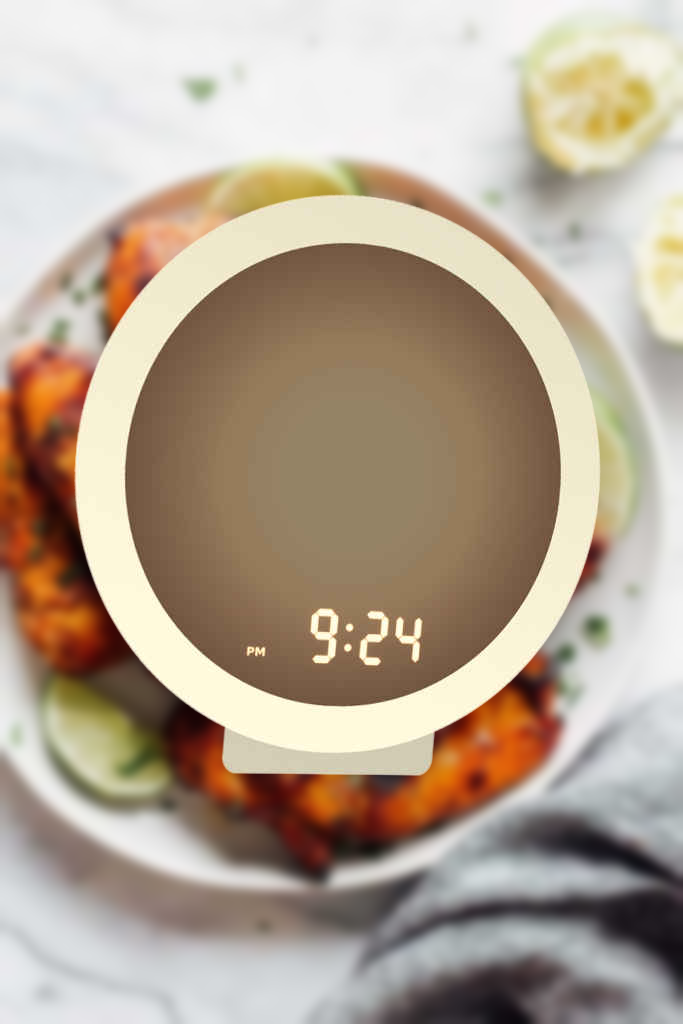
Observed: 9h24
